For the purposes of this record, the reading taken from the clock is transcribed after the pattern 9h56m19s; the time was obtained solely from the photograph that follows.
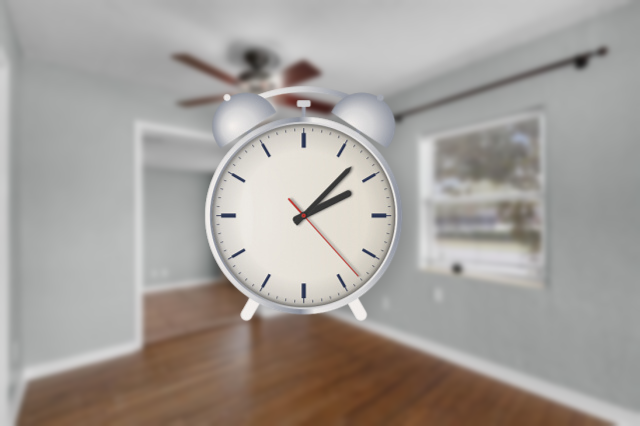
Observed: 2h07m23s
